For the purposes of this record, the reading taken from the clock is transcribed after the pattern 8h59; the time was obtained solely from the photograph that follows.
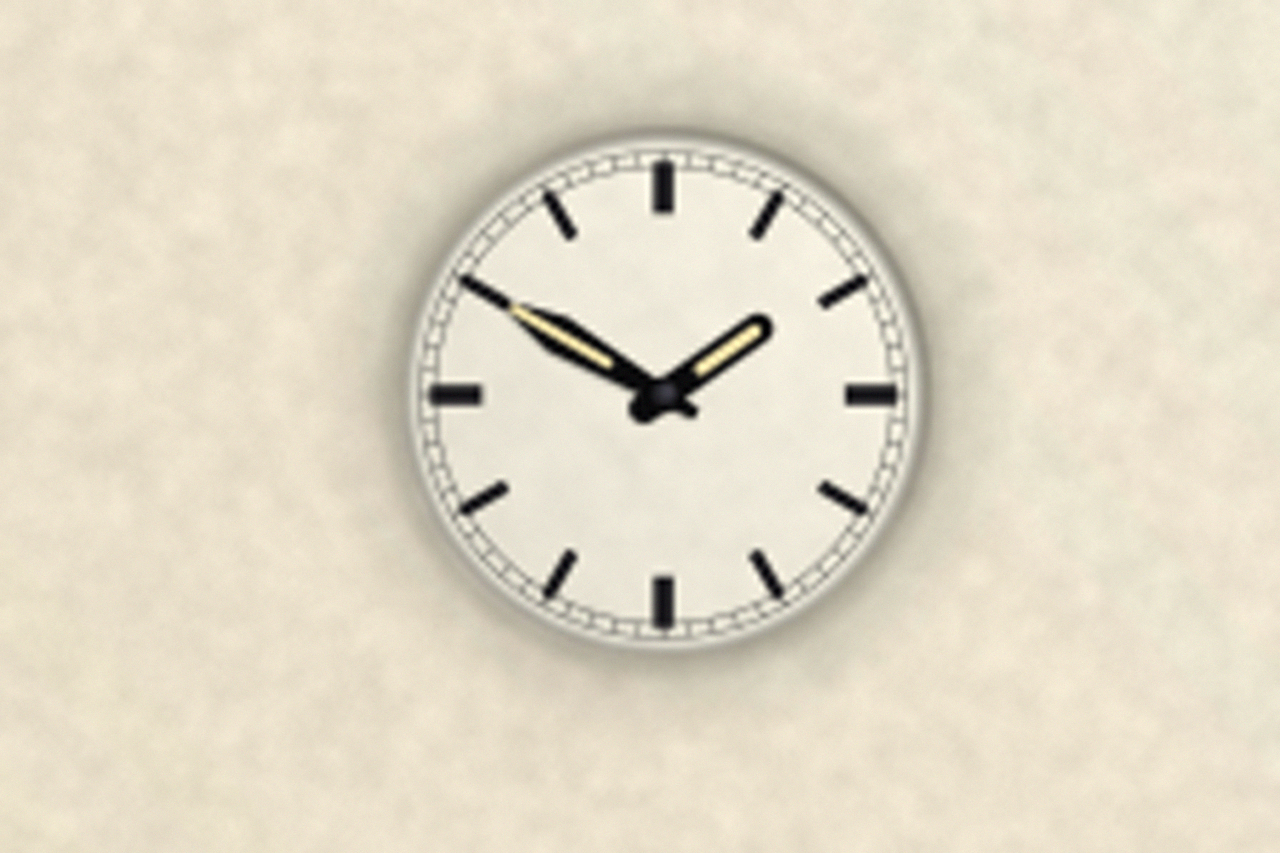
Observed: 1h50
